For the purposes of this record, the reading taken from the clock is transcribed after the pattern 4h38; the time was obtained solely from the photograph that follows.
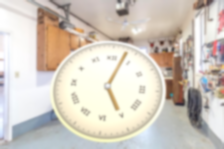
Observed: 5h03
